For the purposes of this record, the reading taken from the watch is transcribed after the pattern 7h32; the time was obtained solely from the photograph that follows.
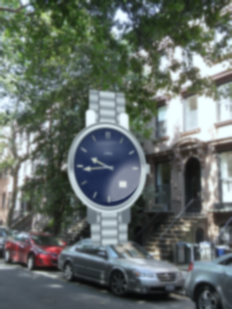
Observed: 9h44
